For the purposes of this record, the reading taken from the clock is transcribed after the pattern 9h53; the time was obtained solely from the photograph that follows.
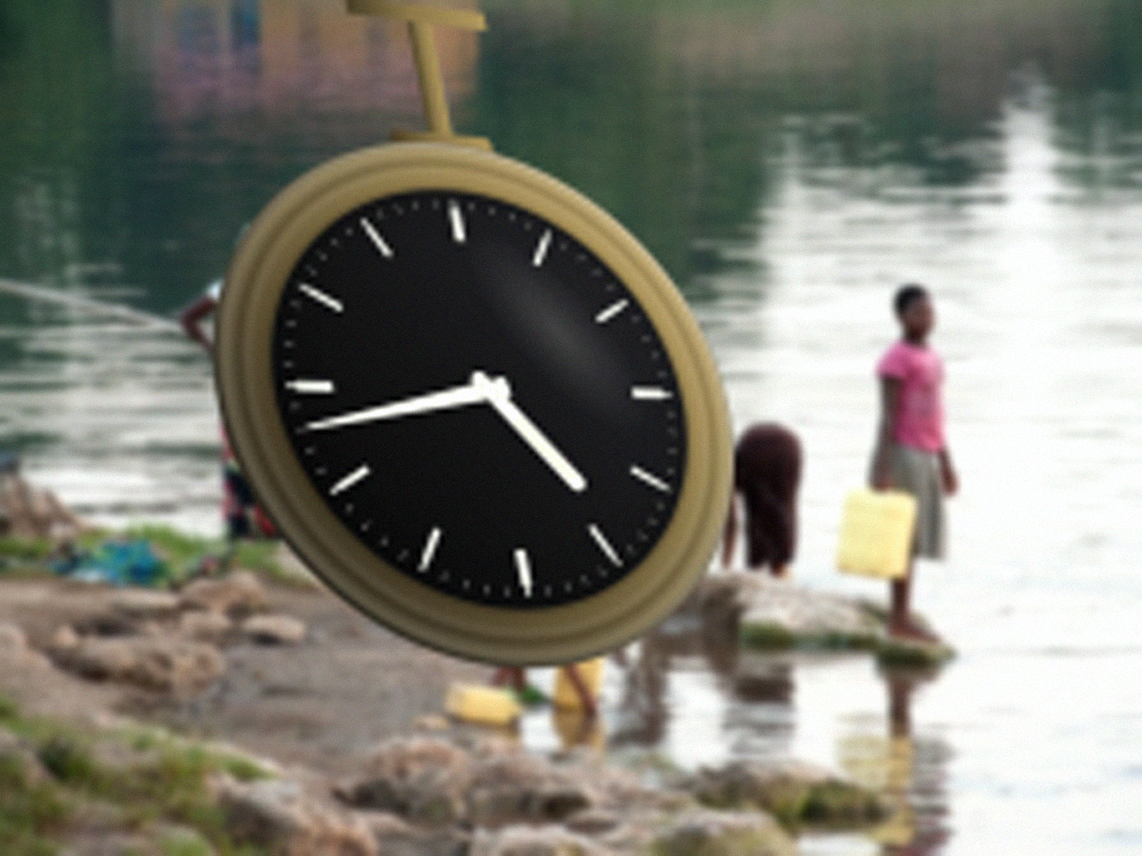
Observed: 4h43
